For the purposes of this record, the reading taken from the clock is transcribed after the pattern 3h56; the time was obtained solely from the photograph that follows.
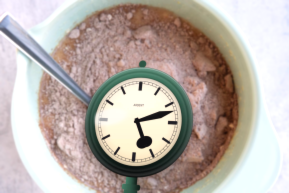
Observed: 5h12
